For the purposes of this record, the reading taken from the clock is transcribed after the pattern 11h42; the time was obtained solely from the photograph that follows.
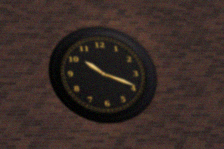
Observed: 10h19
